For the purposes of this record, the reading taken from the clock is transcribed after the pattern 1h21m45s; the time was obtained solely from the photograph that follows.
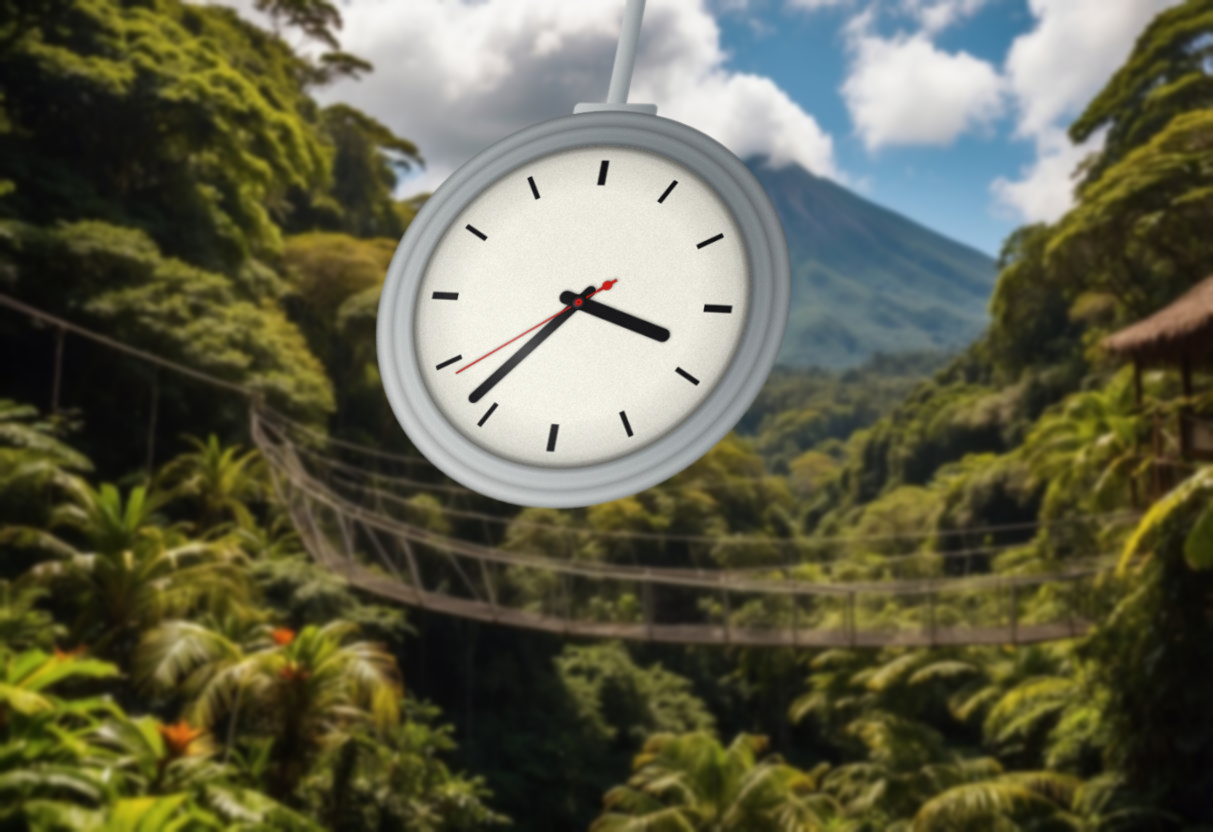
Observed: 3h36m39s
